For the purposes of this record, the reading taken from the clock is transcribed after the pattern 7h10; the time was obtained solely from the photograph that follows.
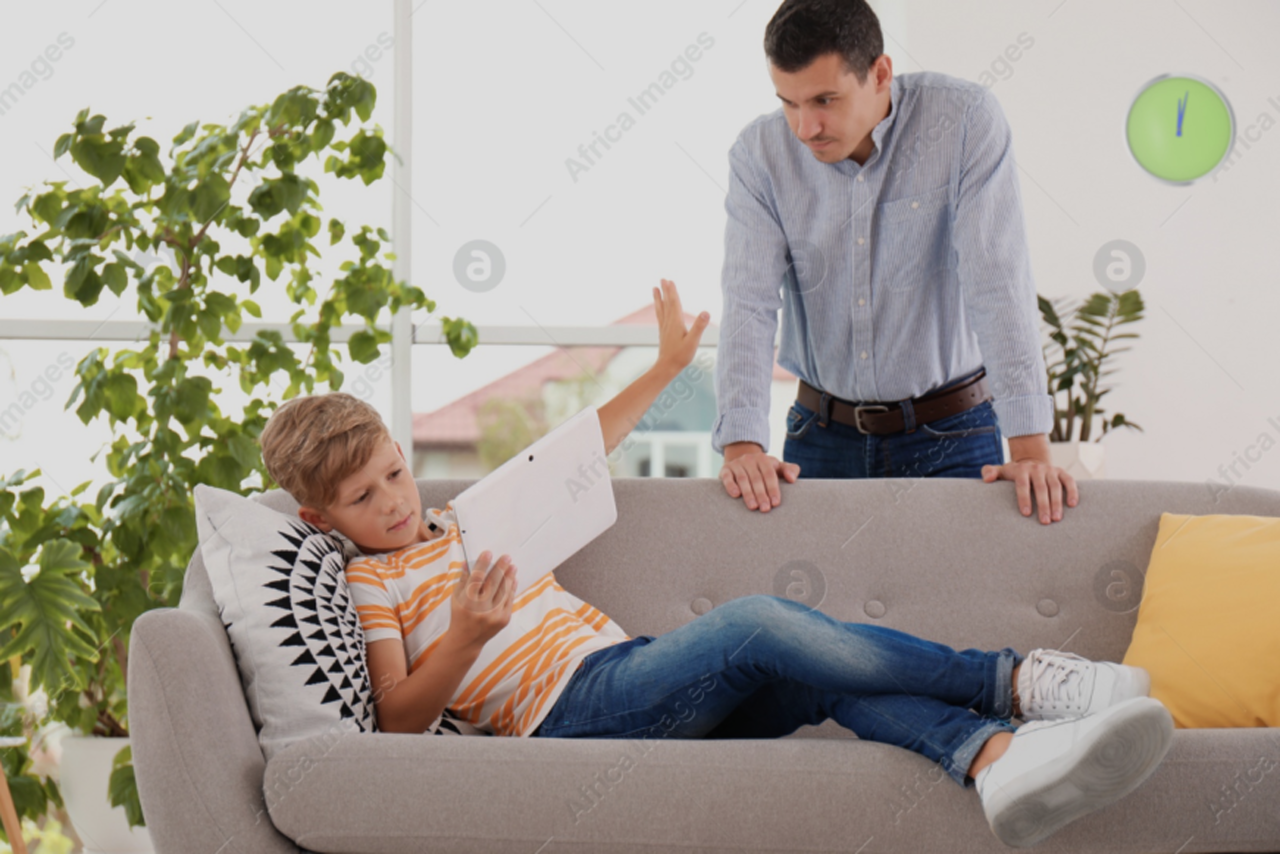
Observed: 12h02
